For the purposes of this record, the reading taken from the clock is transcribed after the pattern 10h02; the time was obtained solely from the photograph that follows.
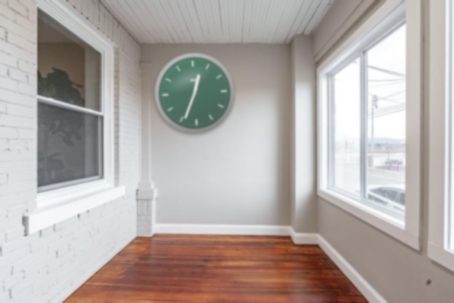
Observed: 12h34
